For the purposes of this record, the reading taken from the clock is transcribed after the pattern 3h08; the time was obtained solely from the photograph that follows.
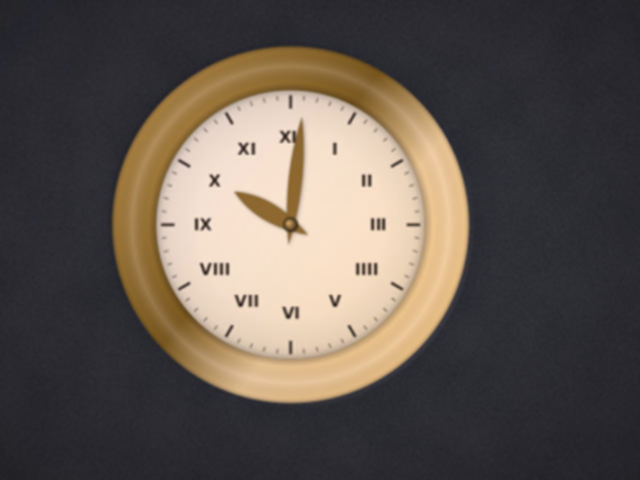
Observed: 10h01
